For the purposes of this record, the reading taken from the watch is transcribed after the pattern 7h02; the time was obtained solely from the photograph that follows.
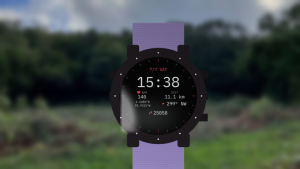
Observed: 15h38
